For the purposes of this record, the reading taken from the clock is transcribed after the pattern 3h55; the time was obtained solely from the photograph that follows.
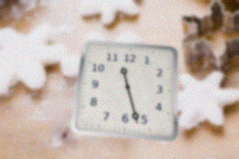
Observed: 11h27
